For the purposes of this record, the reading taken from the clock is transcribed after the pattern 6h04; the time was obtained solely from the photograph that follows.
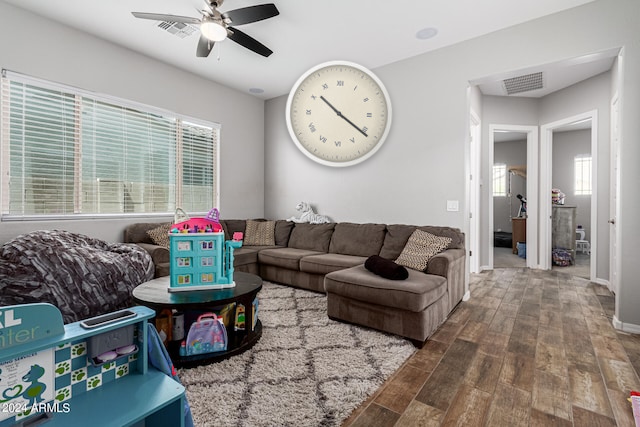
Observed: 10h21
